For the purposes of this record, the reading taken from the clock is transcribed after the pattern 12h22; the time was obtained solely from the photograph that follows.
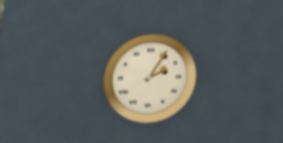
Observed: 2h05
